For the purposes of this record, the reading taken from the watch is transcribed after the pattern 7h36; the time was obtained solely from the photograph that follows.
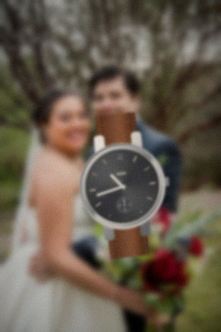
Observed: 10h43
